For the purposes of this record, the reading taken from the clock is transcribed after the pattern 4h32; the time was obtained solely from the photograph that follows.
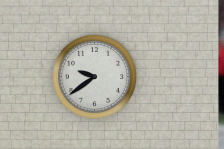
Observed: 9h39
